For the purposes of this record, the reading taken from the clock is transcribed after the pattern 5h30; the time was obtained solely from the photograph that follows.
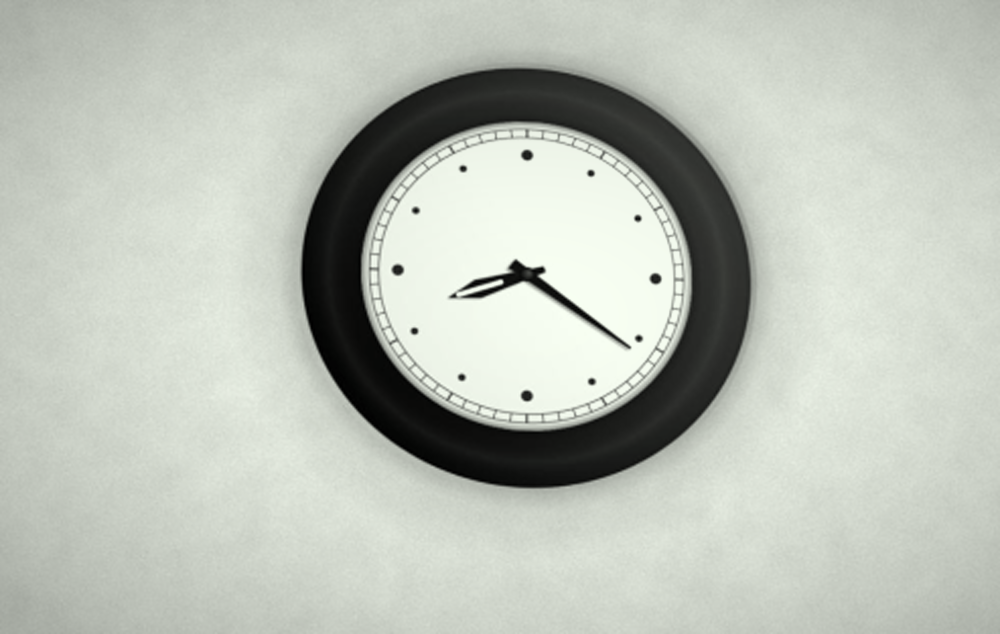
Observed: 8h21
